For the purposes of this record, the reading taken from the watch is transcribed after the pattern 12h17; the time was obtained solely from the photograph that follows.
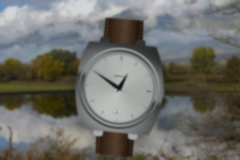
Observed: 12h50
